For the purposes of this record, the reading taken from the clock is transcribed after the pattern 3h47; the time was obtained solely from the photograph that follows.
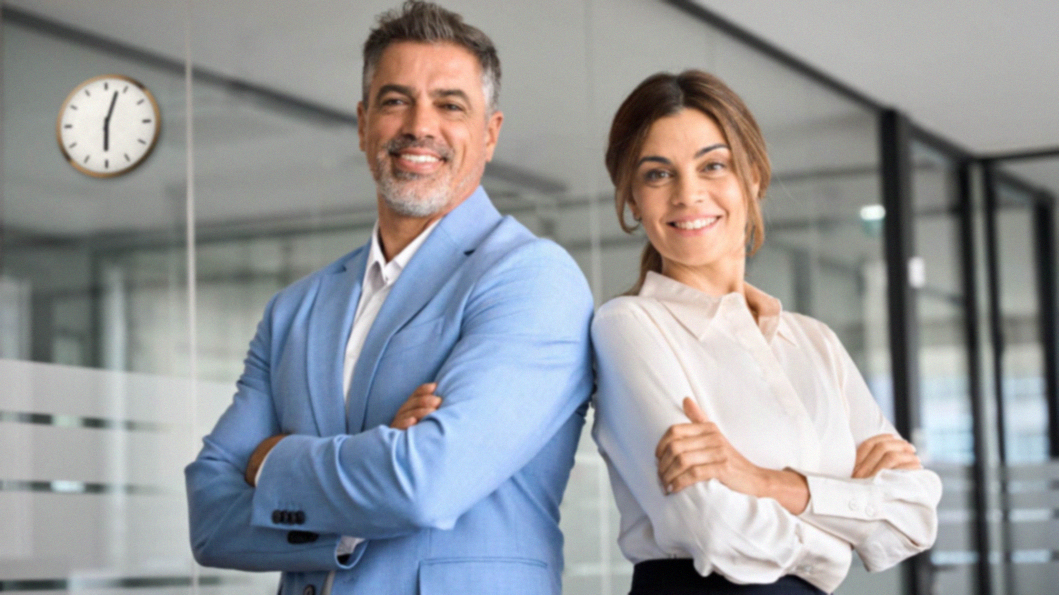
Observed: 6h03
